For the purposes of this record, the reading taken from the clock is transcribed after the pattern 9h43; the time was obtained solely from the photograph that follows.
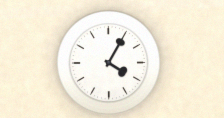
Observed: 4h05
